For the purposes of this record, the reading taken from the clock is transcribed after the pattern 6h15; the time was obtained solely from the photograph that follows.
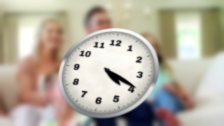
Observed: 4h19
